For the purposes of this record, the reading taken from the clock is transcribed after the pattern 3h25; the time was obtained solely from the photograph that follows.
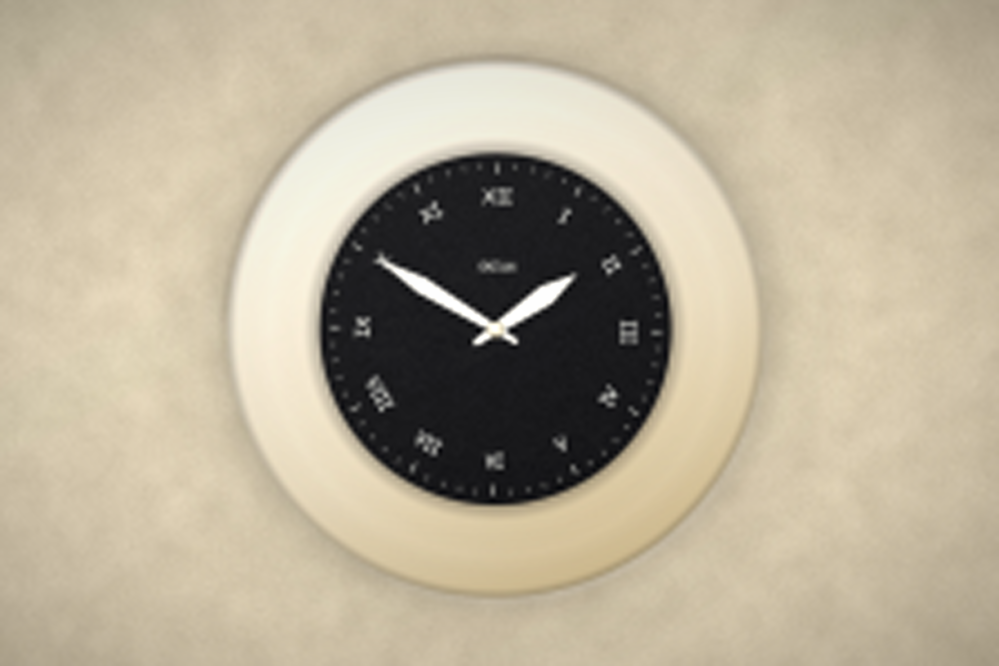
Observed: 1h50
